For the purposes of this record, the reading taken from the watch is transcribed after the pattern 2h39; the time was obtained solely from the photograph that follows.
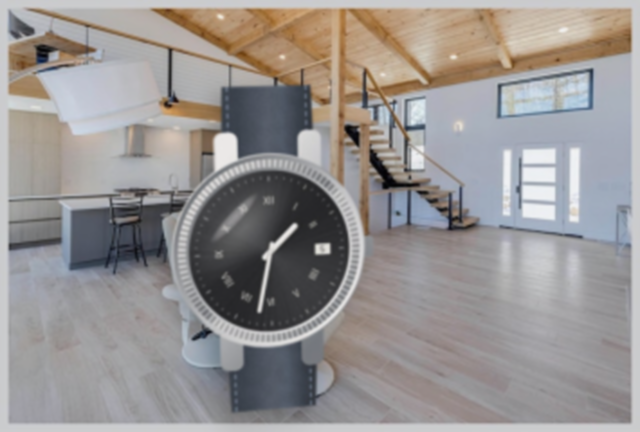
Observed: 1h32
